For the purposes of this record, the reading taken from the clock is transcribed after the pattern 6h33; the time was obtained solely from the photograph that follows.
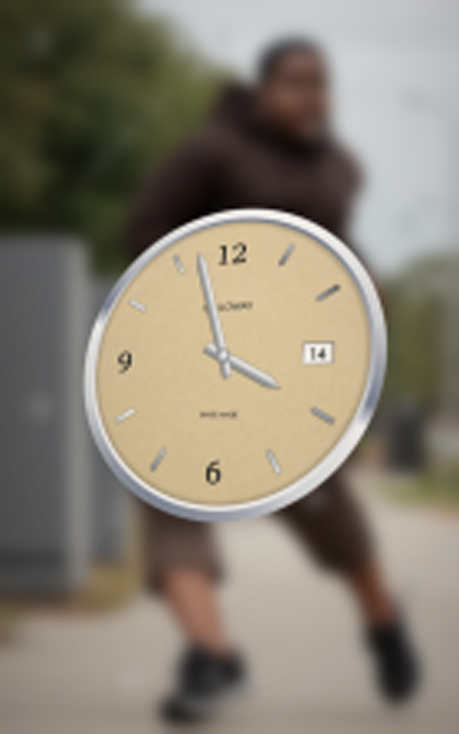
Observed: 3h57
